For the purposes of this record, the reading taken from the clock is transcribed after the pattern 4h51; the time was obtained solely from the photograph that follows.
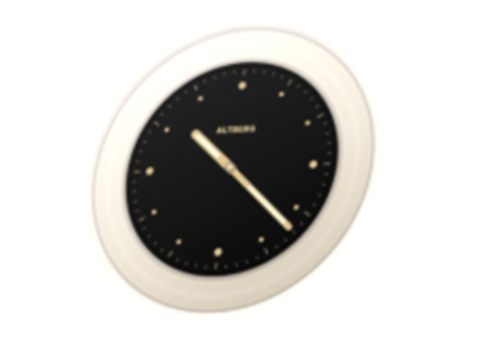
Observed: 10h22
